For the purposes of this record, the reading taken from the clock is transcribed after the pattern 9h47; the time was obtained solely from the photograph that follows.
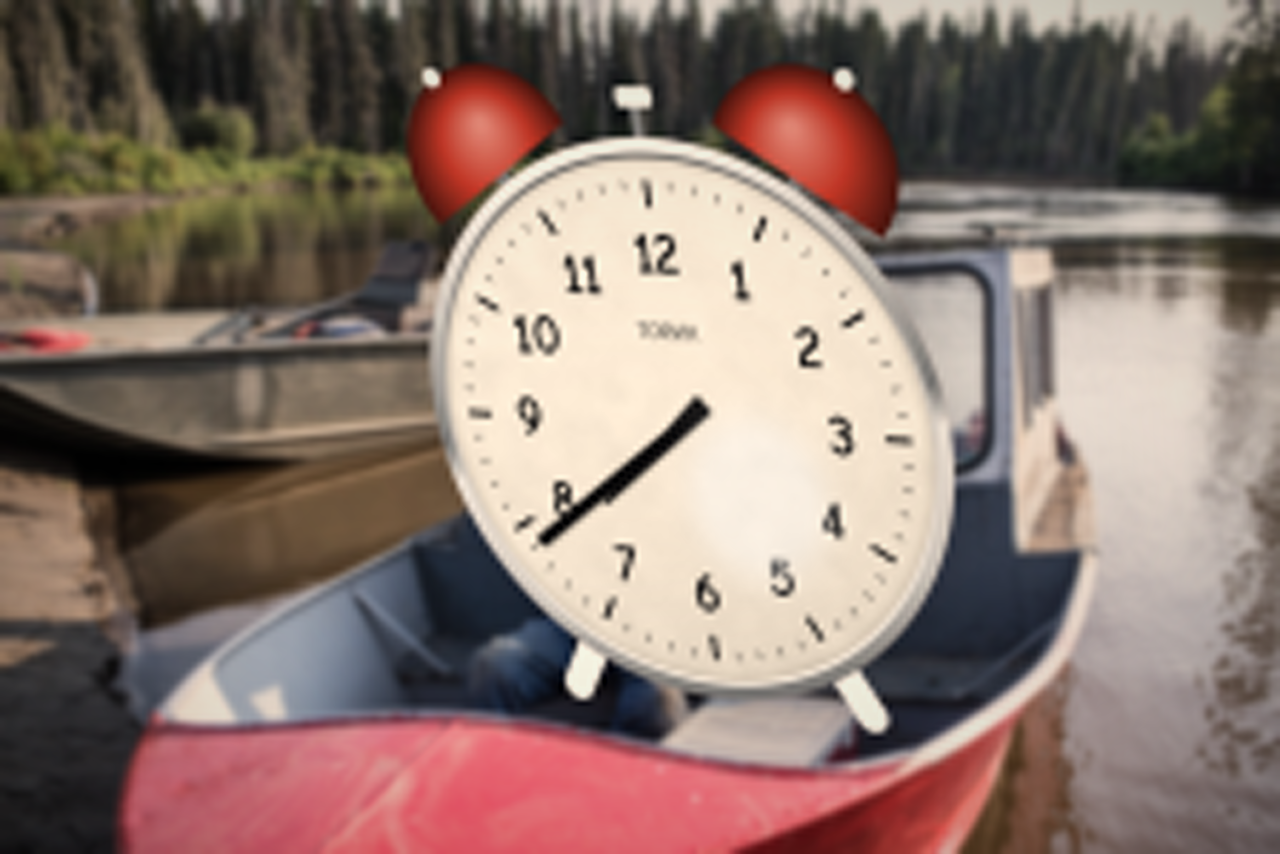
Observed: 7h39
